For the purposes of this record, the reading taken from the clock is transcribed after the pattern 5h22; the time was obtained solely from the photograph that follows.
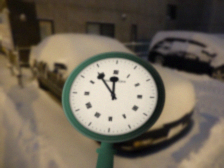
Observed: 11h54
